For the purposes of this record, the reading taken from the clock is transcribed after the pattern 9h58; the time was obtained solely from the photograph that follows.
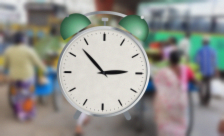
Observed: 2h53
